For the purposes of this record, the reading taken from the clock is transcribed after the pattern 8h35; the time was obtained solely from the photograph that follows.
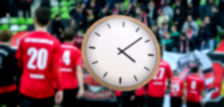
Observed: 4h08
